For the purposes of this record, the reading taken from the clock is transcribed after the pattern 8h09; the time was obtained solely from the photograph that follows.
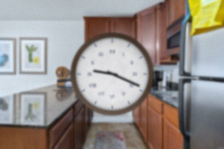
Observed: 9h19
